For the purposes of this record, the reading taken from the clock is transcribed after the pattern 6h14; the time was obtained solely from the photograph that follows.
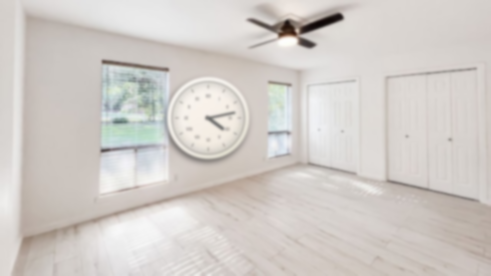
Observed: 4h13
